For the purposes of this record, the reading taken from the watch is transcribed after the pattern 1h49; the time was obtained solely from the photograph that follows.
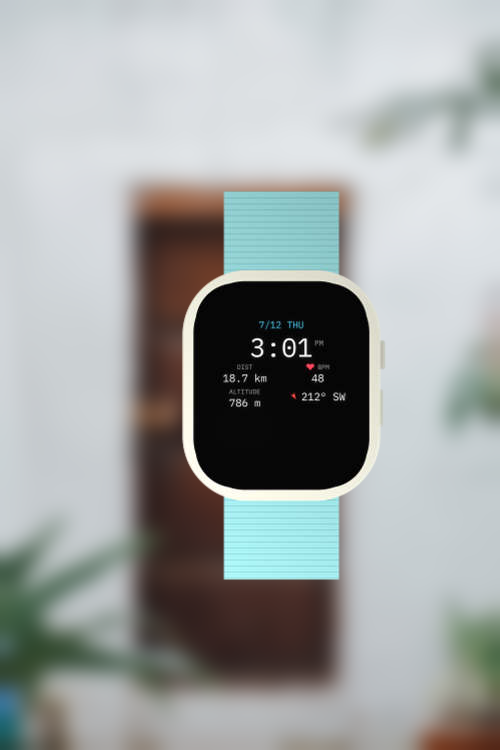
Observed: 3h01
